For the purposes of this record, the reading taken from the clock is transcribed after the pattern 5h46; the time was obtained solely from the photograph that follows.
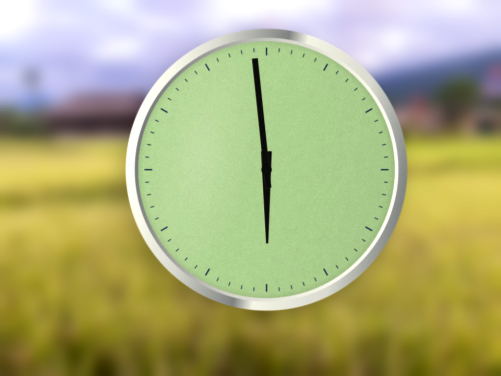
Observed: 5h59
